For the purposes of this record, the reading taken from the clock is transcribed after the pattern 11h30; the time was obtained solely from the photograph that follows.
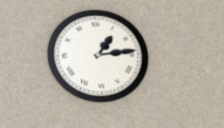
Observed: 1h14
